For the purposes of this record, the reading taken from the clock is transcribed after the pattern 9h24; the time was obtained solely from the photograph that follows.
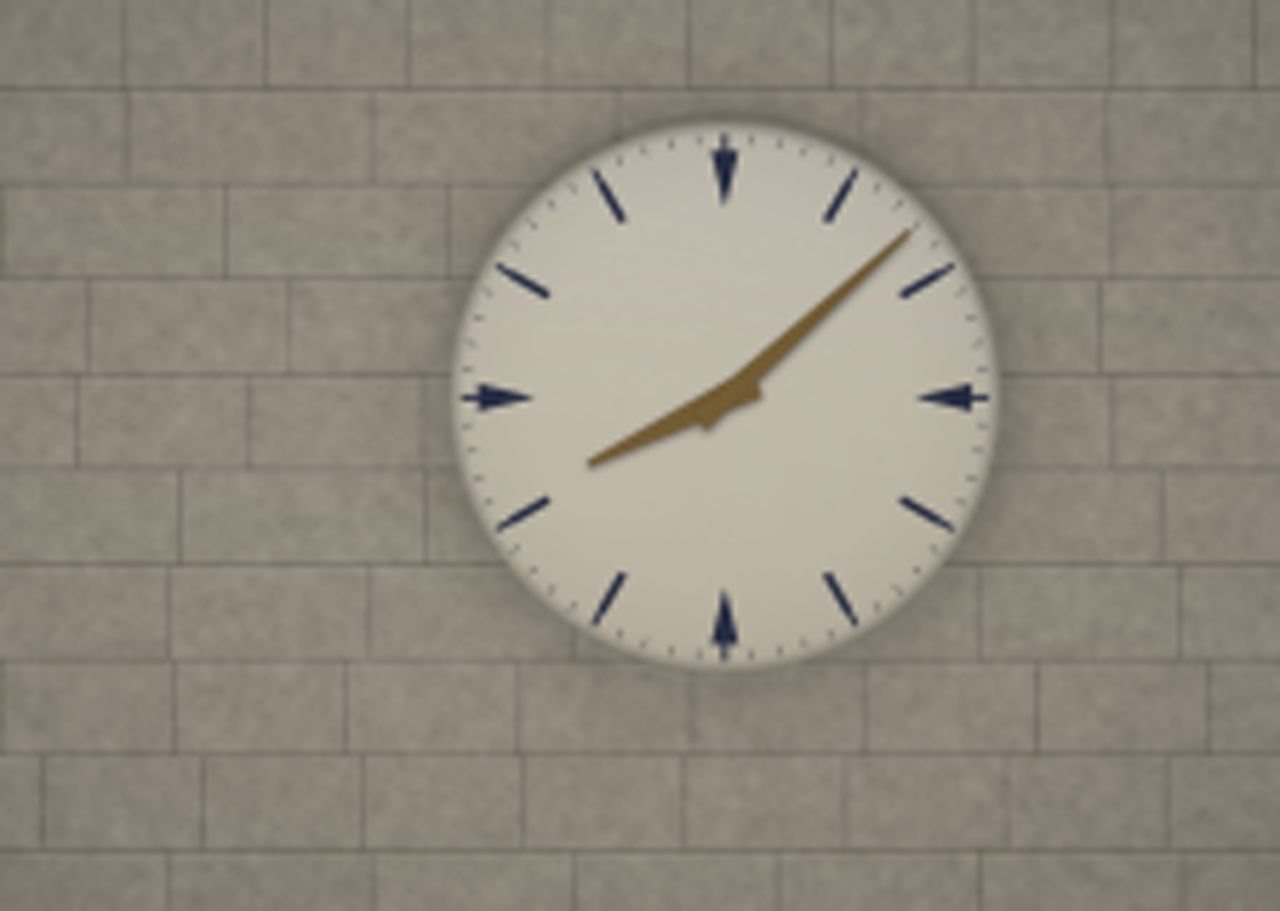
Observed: 8h08
